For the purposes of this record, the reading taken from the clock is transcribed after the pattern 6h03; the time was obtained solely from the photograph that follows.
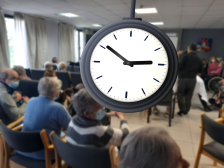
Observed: 2h51
